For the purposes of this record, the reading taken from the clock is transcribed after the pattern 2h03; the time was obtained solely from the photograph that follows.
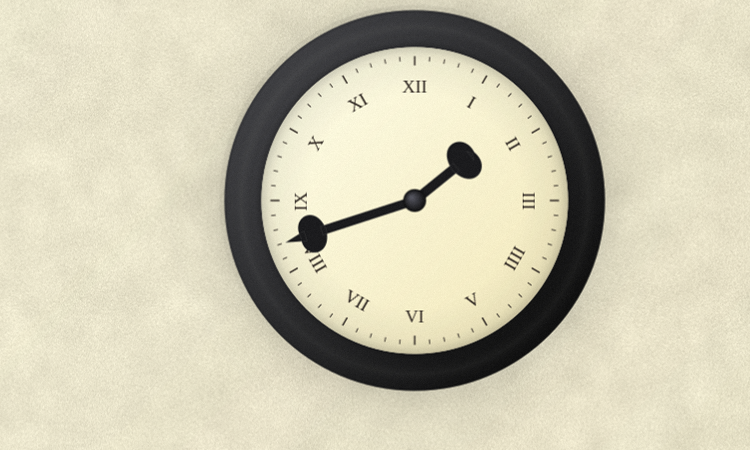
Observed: 1h42
